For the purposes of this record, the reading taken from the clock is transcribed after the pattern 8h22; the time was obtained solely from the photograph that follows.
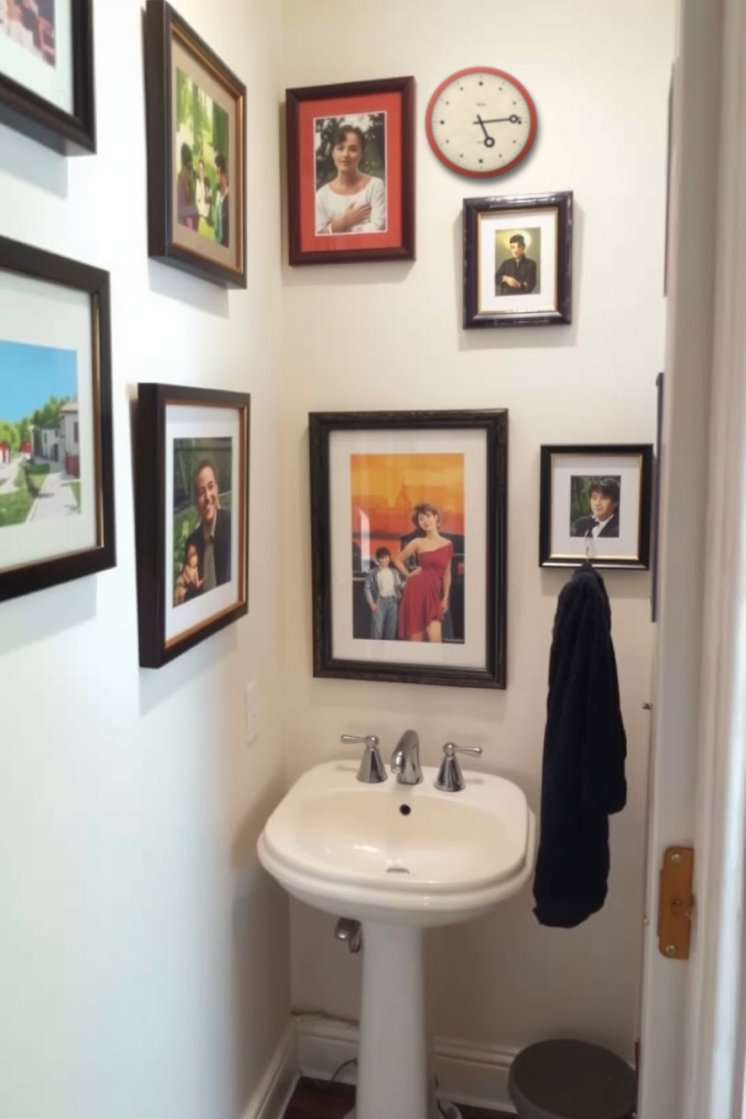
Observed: 5h14
